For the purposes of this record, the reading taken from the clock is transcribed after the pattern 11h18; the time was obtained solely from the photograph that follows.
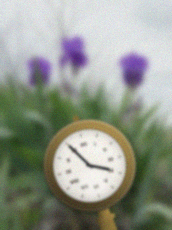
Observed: 3h55
